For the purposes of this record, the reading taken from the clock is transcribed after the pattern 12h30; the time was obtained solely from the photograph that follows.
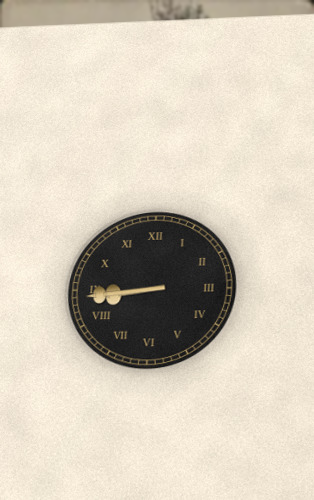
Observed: 8h44
